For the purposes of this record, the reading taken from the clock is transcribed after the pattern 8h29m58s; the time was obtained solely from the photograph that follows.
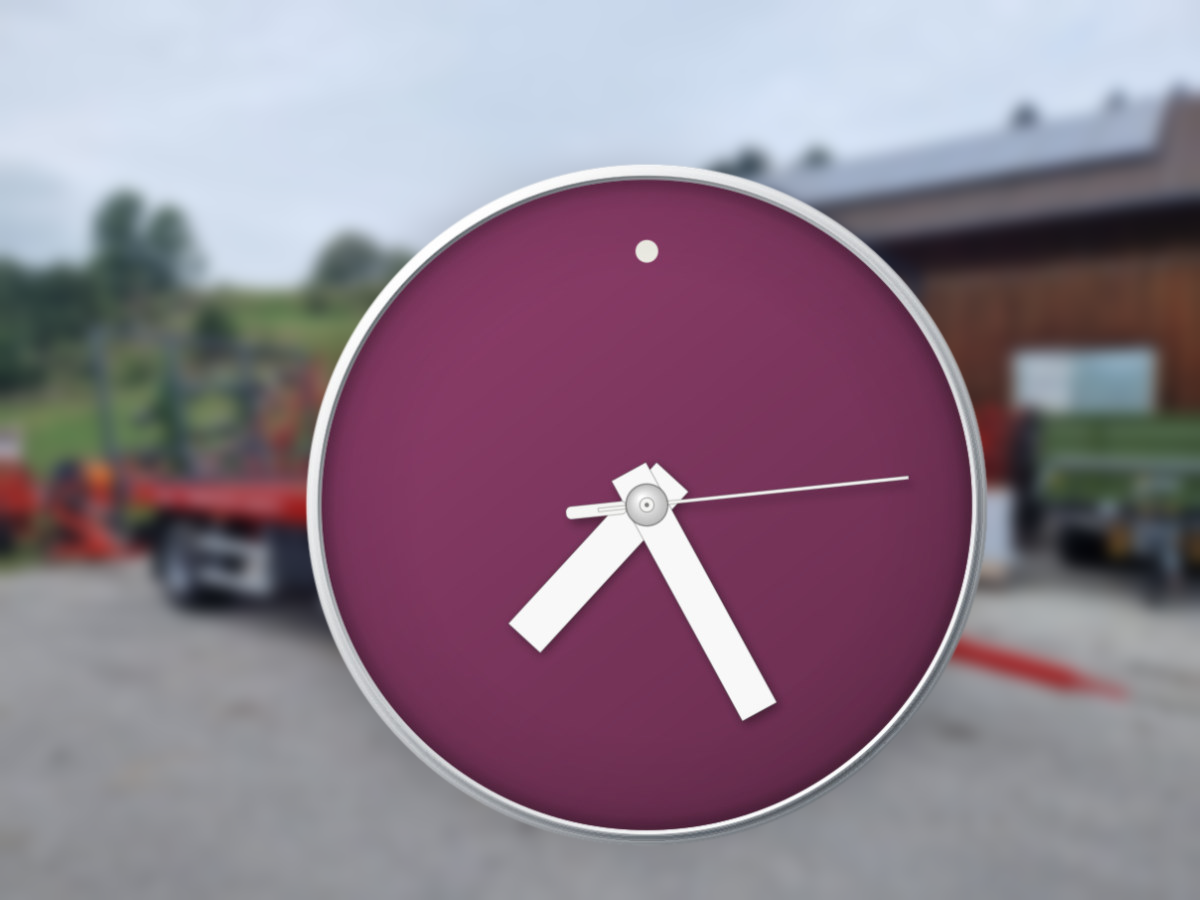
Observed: 7h25m14s
